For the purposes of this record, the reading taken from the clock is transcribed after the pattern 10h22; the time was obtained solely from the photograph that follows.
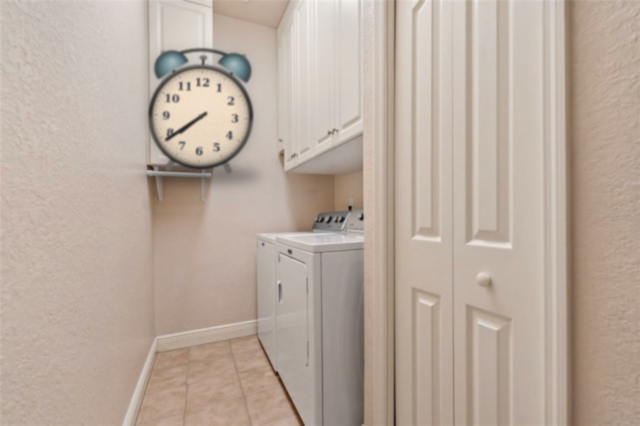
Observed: 7h39
